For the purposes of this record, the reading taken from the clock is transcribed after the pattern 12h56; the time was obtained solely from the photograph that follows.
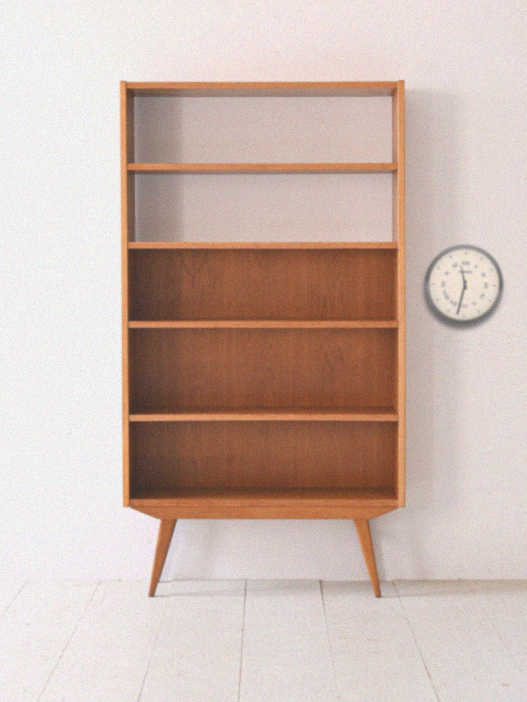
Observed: 11h32
